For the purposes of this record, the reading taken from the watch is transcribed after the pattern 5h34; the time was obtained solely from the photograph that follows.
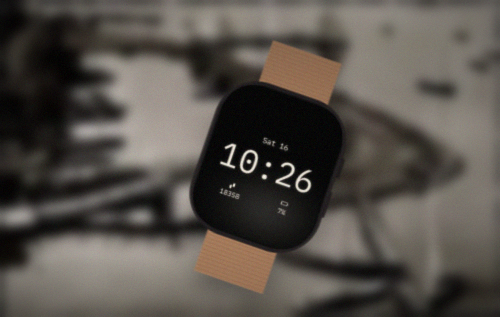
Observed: 10h26
